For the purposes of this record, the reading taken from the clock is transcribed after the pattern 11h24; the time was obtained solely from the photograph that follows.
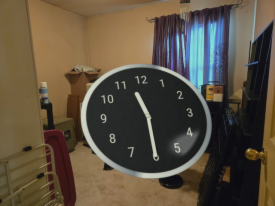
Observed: 11h30
